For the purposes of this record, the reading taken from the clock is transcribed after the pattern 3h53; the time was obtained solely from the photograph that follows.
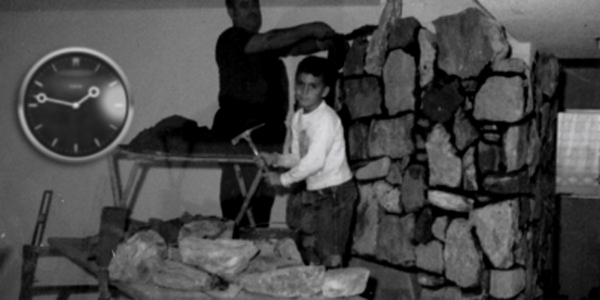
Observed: 1h47
